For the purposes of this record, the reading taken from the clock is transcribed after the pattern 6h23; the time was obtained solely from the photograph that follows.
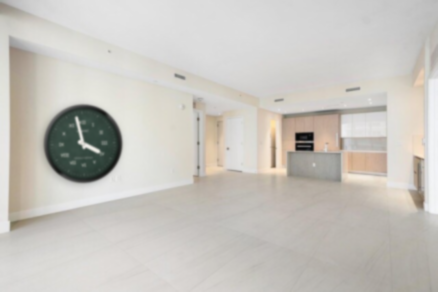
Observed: 3h58
